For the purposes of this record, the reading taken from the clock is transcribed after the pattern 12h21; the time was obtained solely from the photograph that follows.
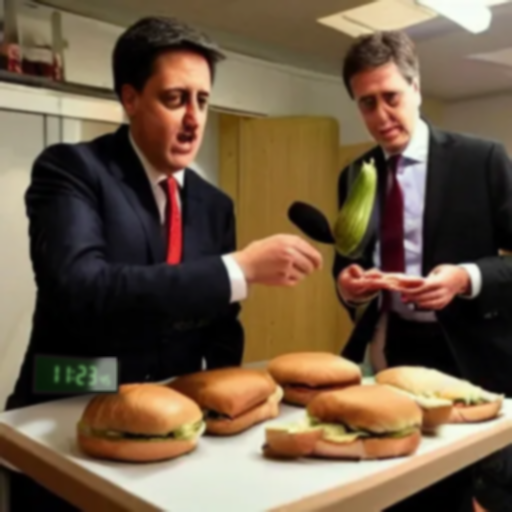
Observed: 11h23
